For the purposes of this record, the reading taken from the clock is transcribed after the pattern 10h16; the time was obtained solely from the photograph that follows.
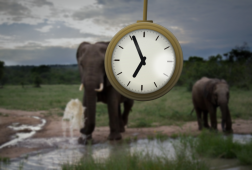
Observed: 6h56
